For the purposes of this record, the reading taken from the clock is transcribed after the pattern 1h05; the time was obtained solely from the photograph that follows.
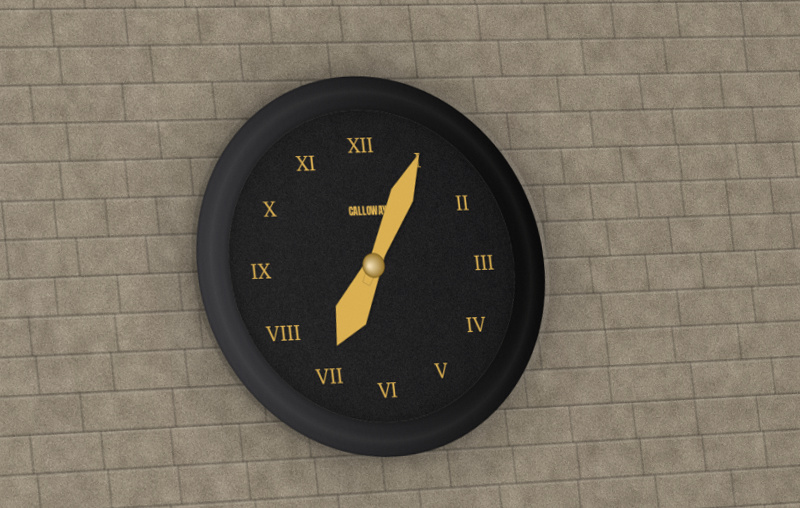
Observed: 7h05
